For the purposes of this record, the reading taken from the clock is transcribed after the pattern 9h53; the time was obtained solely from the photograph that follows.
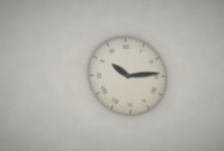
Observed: 10h14
